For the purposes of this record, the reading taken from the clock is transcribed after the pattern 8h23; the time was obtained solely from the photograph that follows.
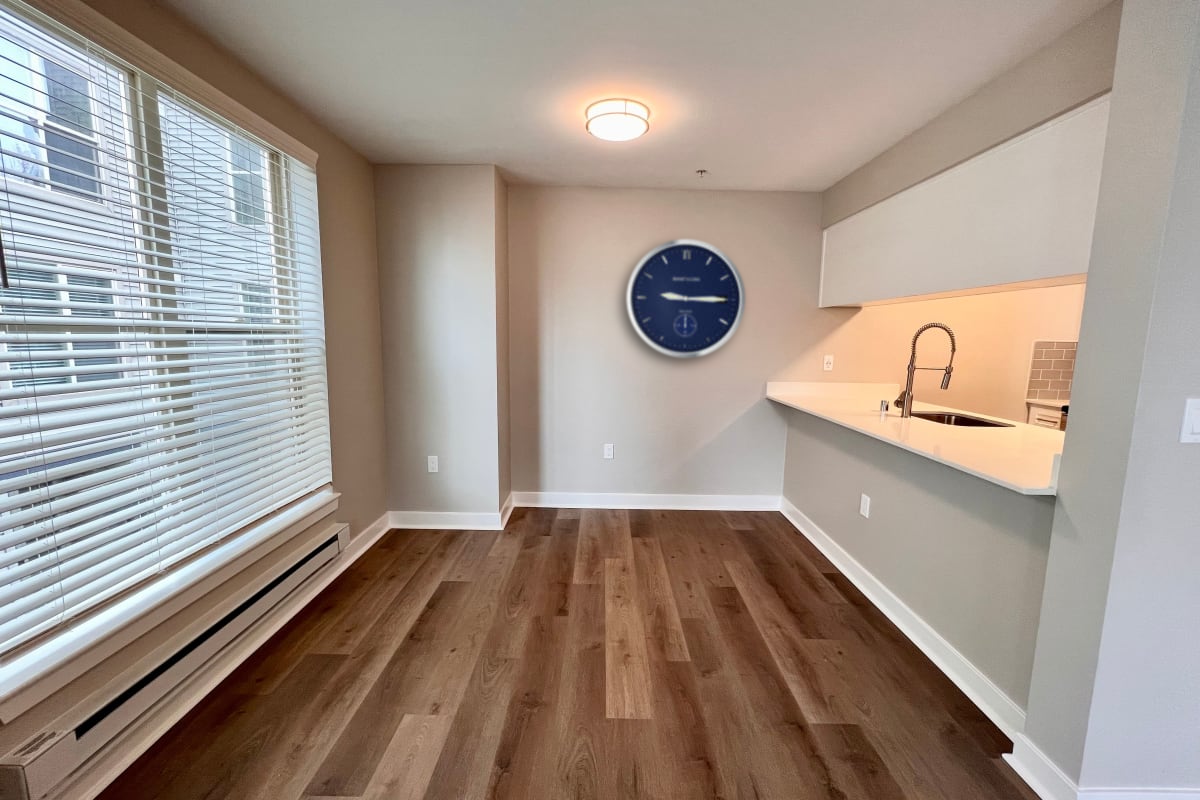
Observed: 9h15
